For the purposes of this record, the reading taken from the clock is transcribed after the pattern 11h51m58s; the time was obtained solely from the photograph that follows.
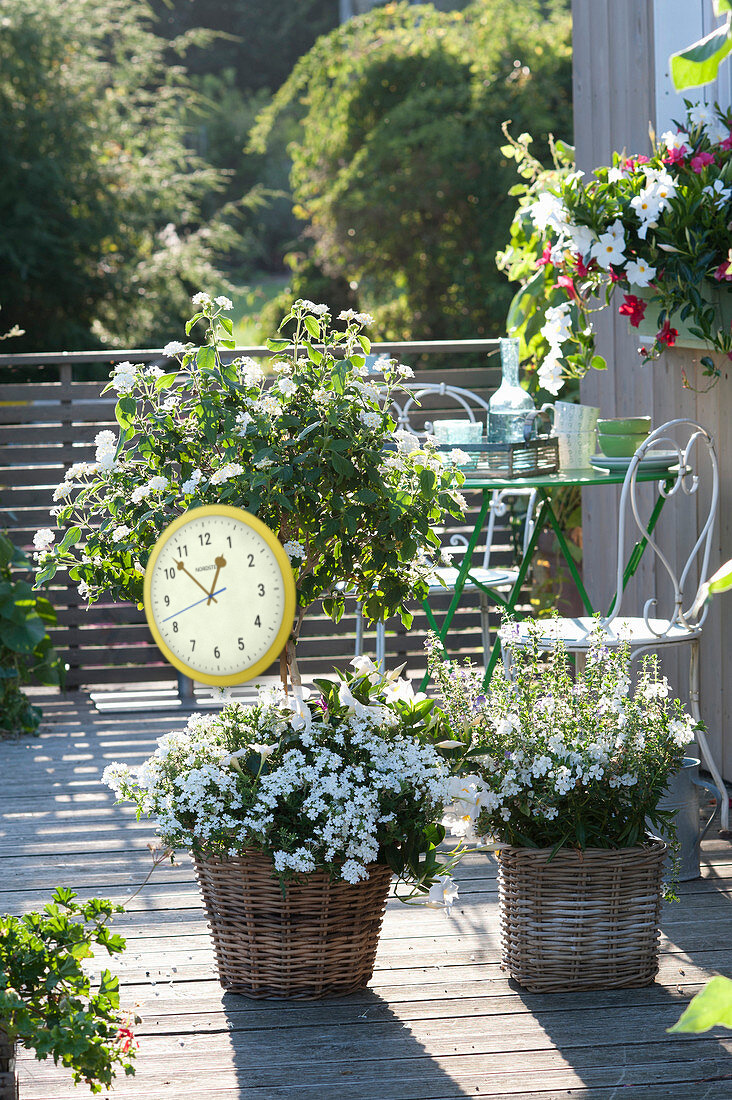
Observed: 12h52m42s
